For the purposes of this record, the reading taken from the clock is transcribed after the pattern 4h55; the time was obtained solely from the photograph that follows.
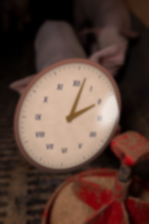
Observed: 2h02
